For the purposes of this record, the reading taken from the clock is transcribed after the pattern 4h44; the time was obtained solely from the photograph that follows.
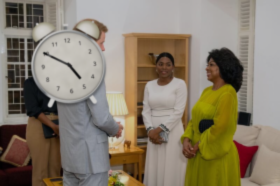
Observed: 4h50
